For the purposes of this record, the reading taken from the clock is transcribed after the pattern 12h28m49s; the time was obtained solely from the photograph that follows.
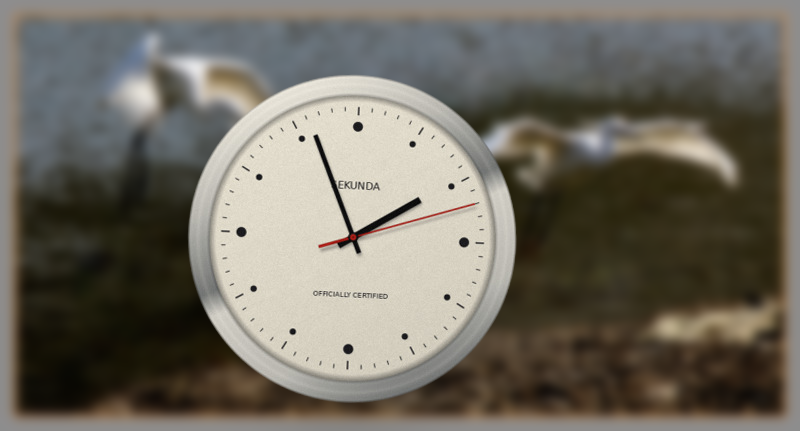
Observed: 1h56m12s
